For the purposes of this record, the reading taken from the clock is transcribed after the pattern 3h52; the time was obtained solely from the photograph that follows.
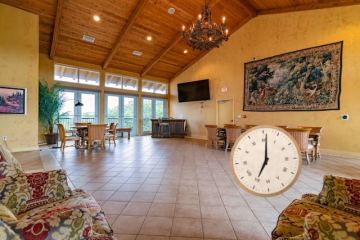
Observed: 7h01
